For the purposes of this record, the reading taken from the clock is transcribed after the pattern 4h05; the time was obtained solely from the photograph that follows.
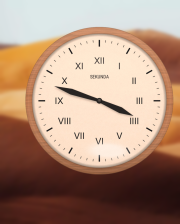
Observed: 3h48
